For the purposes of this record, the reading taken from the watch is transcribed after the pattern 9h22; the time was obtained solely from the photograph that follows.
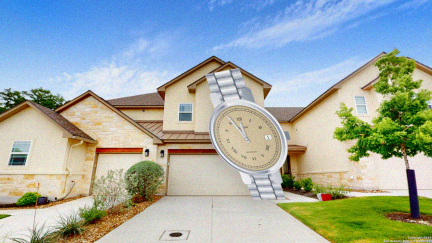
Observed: 11h56
